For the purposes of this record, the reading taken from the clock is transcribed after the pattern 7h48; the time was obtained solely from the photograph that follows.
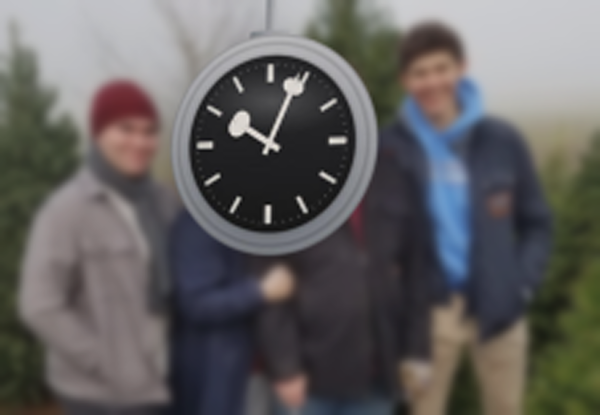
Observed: 10h04
